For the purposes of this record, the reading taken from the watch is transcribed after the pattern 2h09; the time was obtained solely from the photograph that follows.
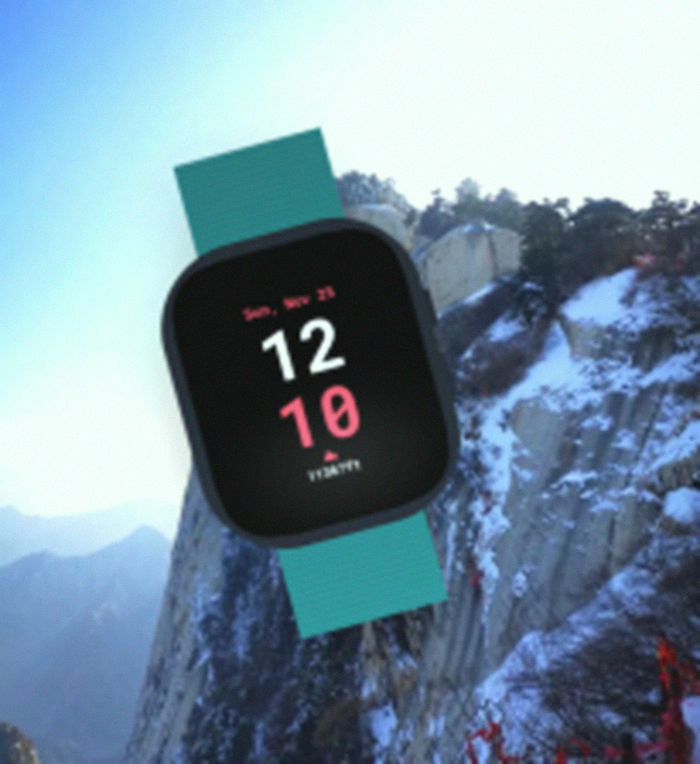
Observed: 12h10
